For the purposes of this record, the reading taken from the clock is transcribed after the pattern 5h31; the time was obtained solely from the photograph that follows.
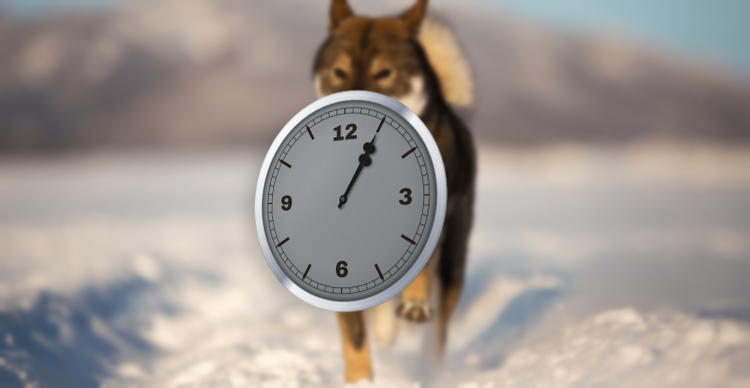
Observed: 1h05
